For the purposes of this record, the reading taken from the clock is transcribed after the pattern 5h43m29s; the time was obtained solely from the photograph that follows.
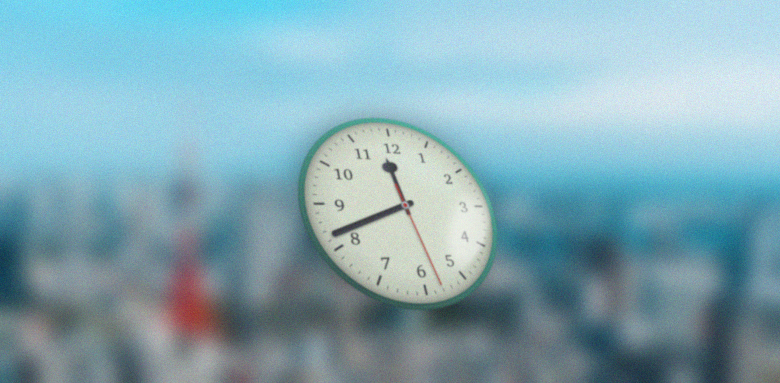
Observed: 11h41m28s
